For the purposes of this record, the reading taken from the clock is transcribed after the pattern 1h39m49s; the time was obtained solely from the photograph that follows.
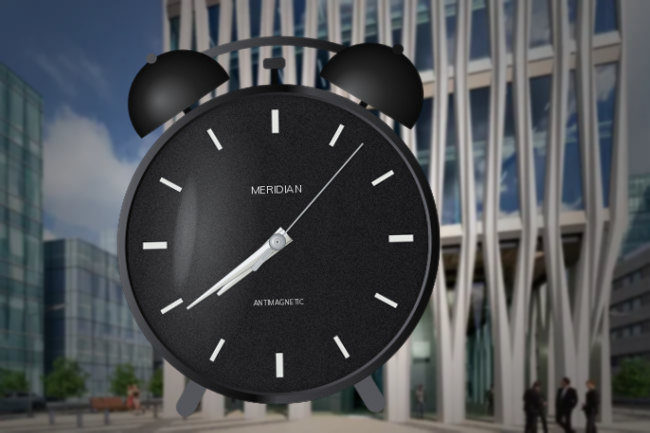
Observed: 7h39m07s
